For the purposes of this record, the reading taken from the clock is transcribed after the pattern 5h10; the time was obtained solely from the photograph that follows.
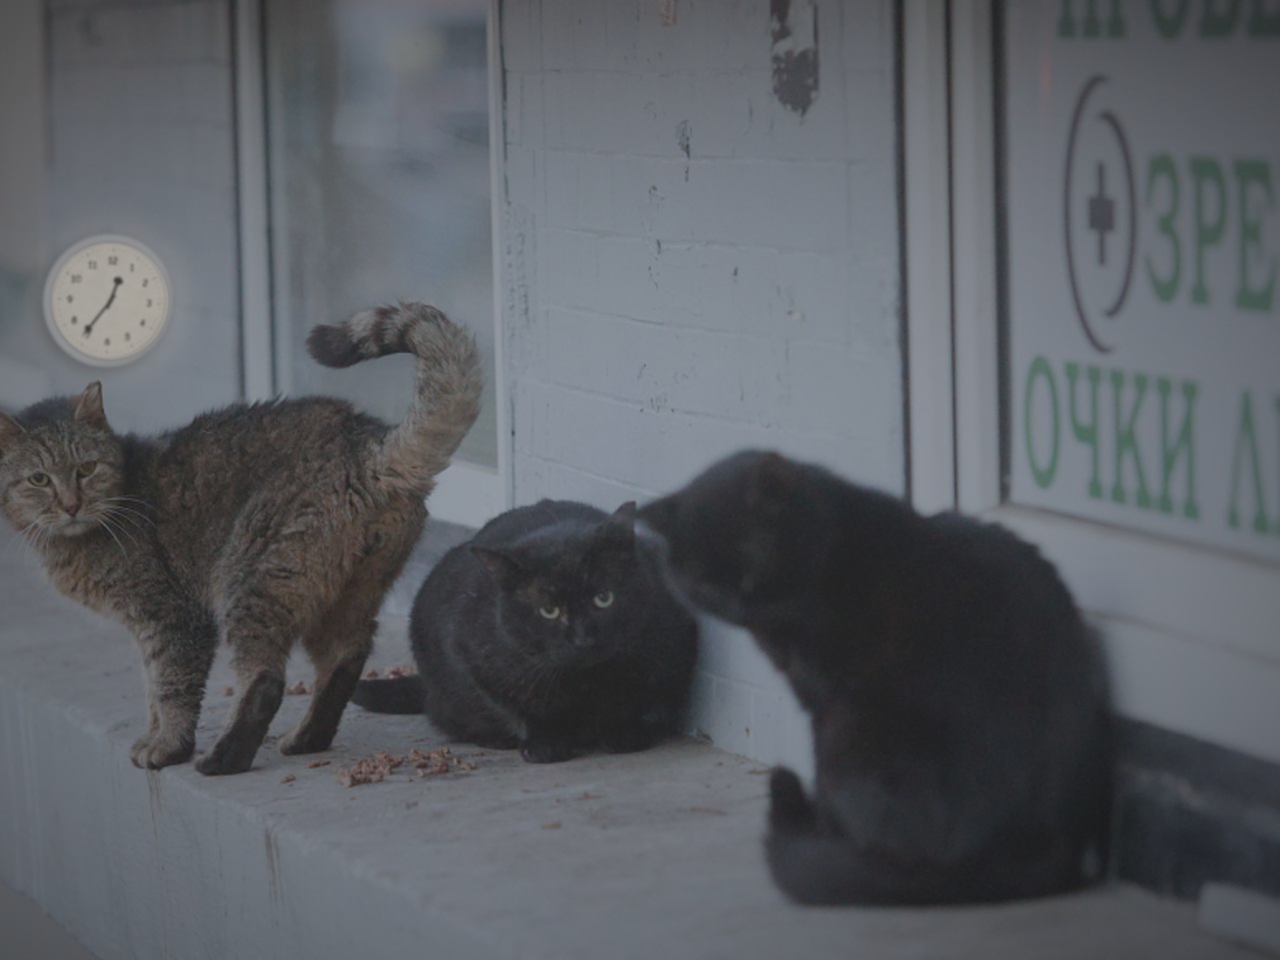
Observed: 12h36
